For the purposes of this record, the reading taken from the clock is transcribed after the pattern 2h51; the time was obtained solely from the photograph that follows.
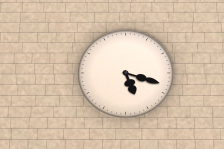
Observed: 5h18
